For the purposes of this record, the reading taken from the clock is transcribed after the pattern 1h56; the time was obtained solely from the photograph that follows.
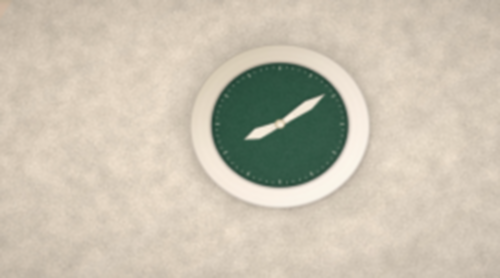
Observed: 8h09
